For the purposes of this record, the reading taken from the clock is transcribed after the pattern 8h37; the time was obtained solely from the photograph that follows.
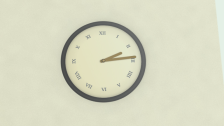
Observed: 2h14
